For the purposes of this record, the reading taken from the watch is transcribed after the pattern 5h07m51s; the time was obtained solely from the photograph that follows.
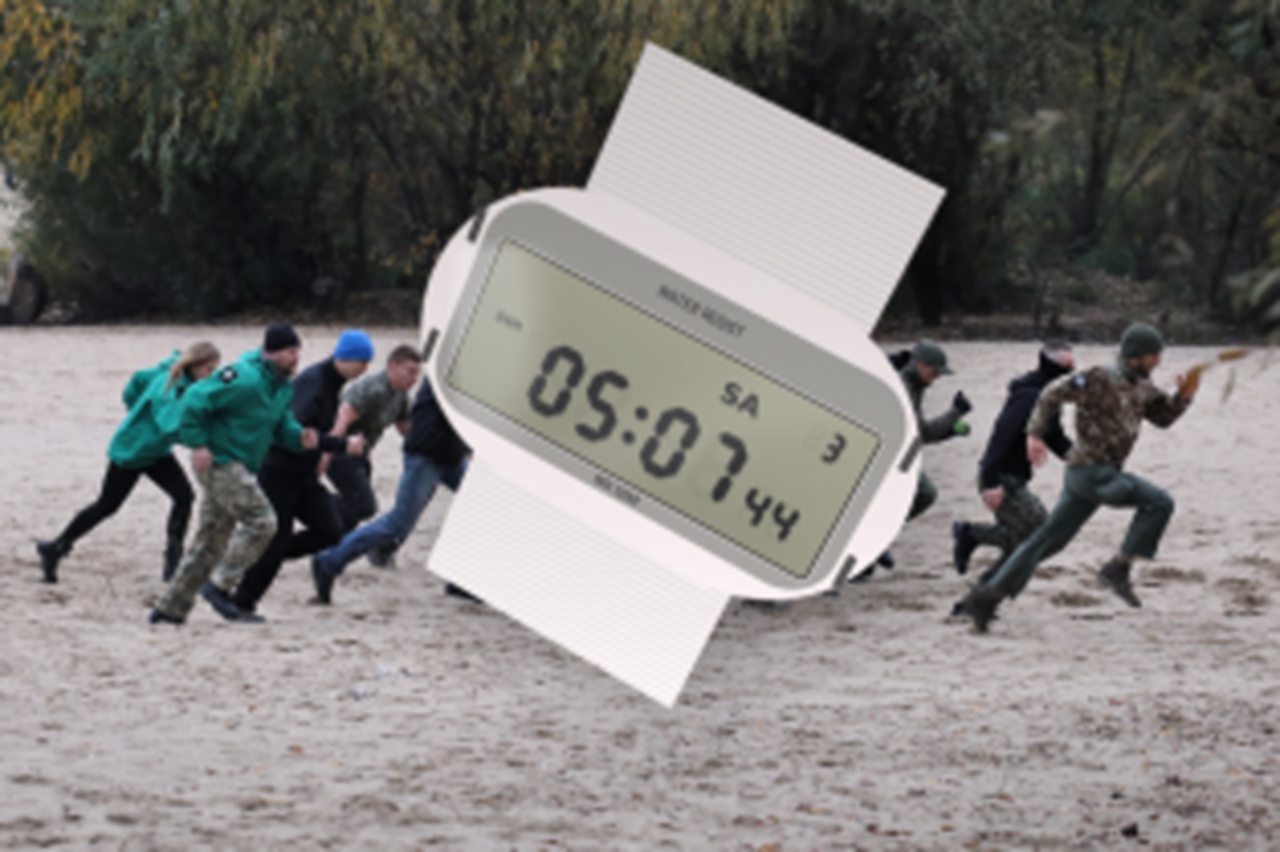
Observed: 5h07m44s
